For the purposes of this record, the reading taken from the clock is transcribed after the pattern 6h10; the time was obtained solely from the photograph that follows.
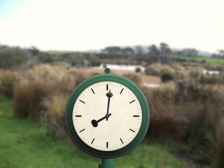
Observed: 8h01
